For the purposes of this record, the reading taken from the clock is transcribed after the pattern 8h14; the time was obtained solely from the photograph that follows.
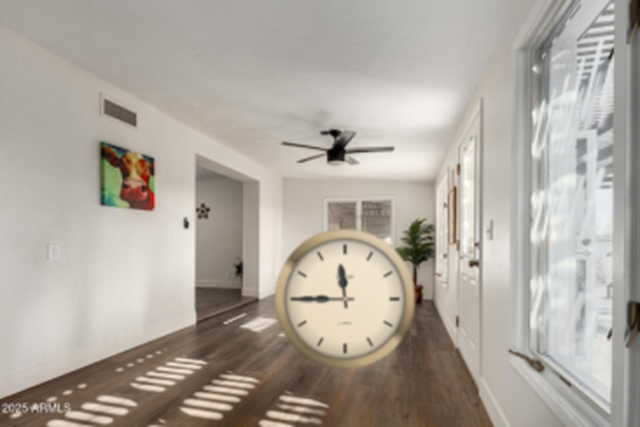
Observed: 11h45
